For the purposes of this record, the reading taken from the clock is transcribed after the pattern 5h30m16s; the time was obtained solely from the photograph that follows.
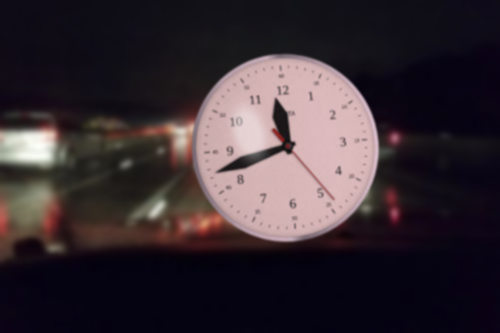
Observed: 11h42m24s
